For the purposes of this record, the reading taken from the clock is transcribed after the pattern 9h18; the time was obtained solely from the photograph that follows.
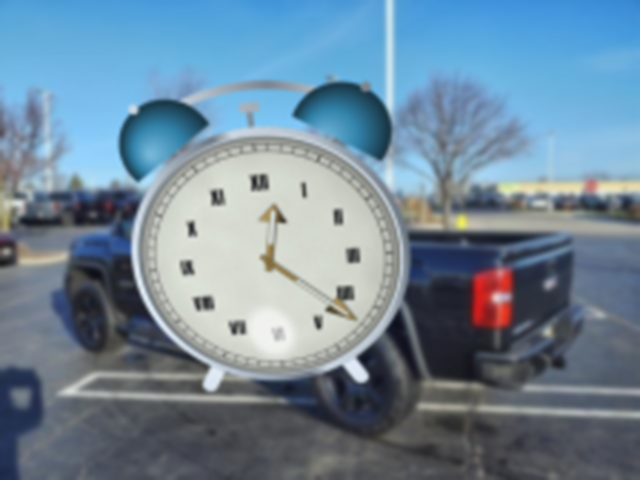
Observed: 12h22
